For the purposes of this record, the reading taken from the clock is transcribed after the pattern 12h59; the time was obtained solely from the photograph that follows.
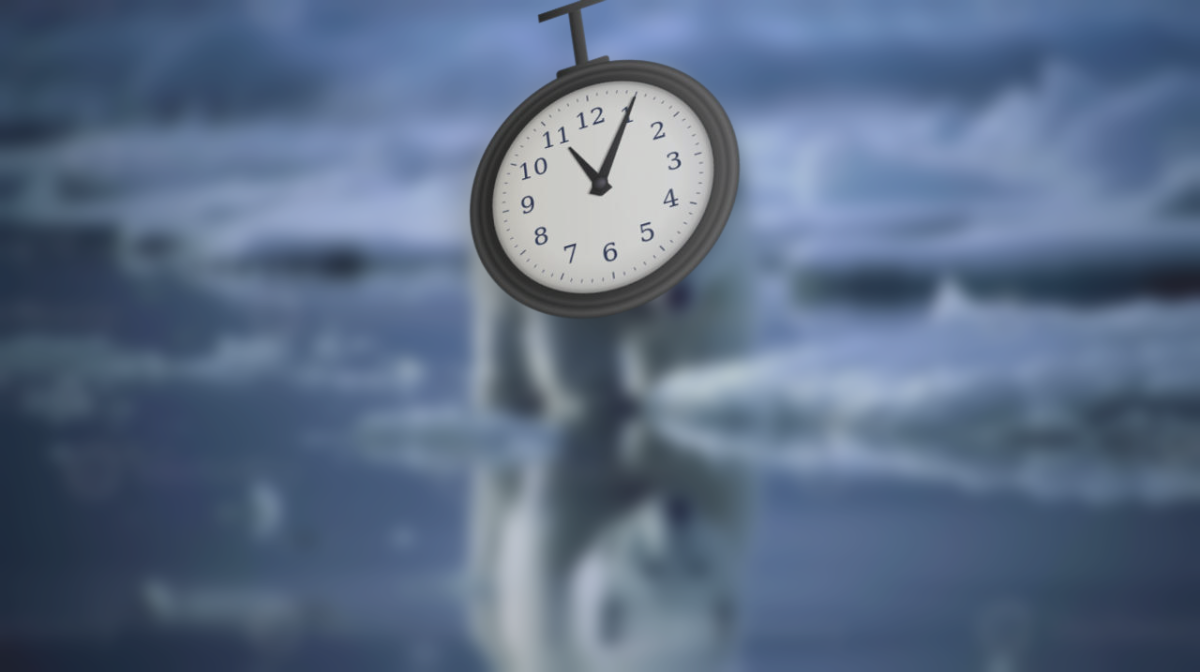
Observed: 11h05
